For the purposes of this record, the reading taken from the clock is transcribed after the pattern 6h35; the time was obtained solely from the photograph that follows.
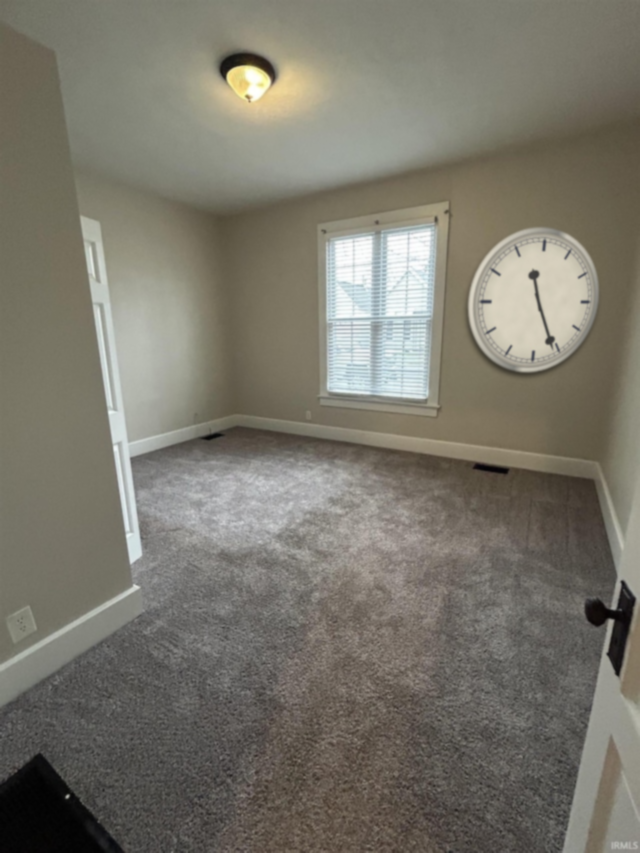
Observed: 11h26
